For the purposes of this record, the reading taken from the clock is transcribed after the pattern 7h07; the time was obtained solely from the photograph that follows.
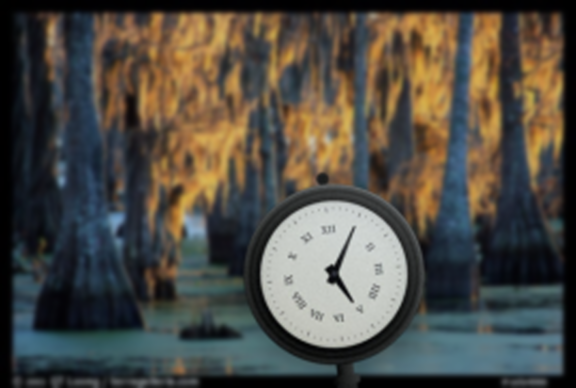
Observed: 5h05
